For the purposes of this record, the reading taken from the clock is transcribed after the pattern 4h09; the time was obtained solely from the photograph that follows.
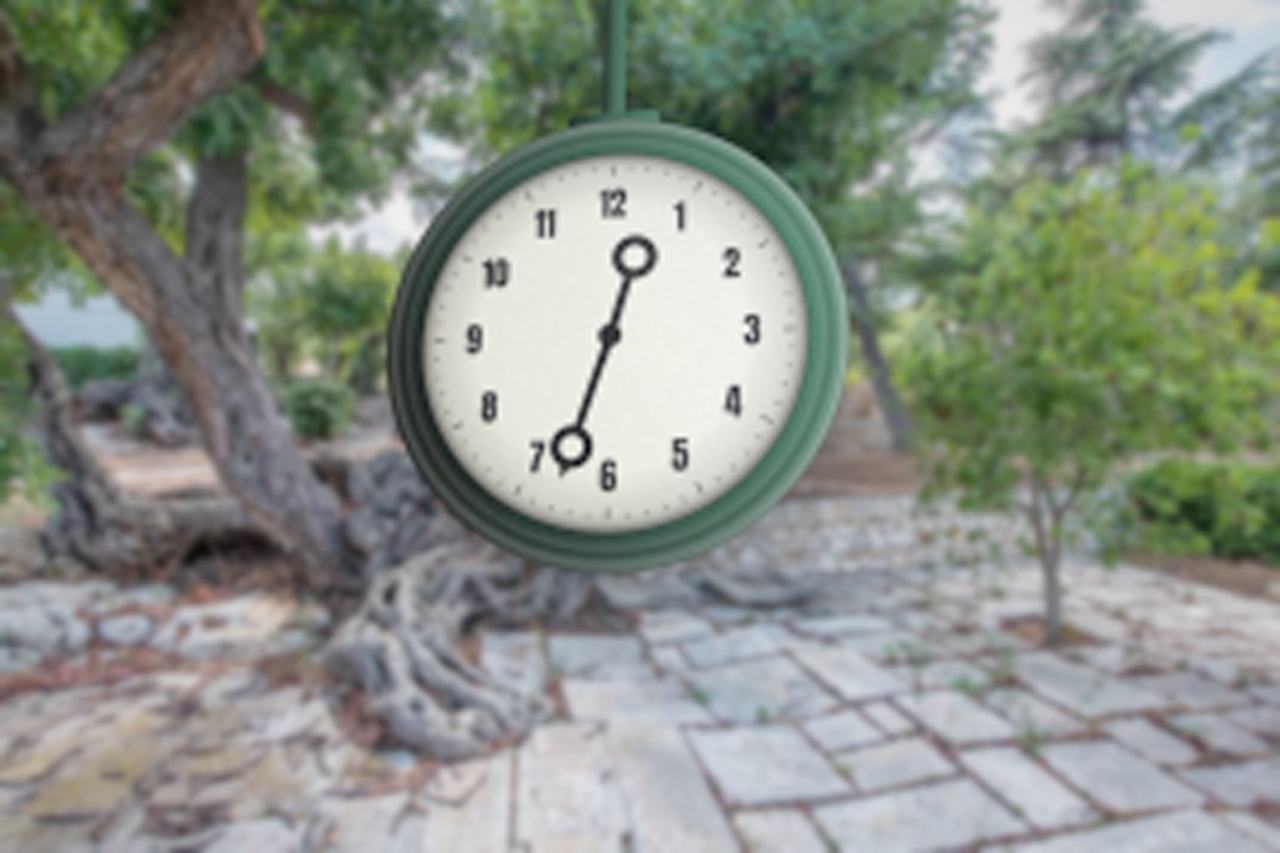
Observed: 12h33
